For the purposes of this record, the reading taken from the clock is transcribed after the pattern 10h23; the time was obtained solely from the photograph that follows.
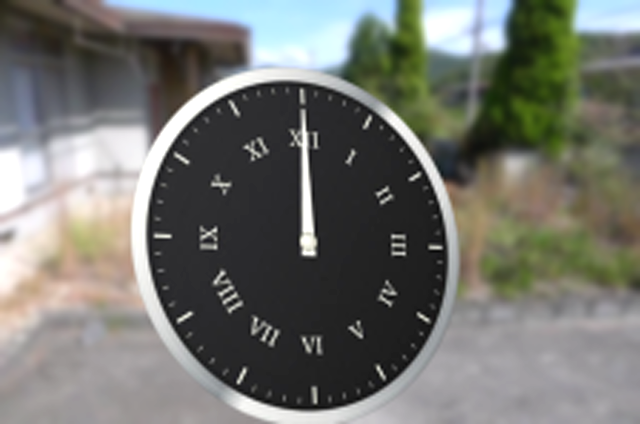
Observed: 12h00
